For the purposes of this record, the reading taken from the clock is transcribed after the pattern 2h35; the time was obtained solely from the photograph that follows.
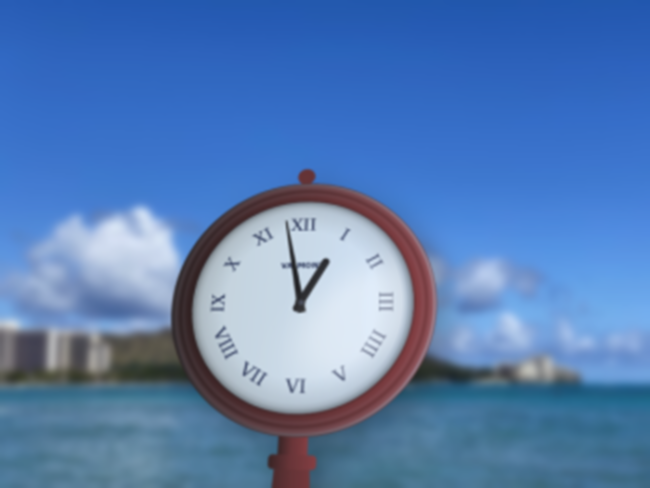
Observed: 12h58
